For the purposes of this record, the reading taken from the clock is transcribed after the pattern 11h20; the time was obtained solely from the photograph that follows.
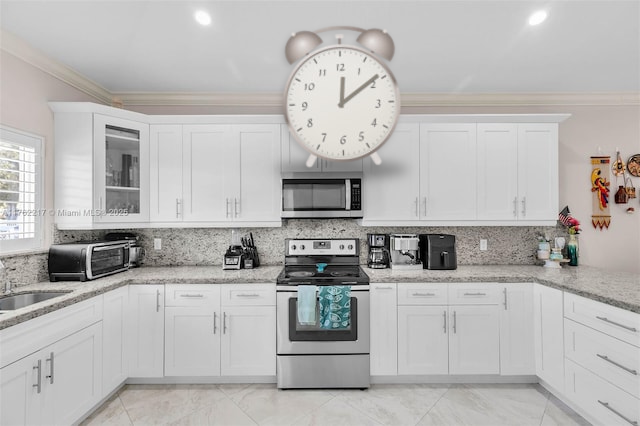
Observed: 12h09
